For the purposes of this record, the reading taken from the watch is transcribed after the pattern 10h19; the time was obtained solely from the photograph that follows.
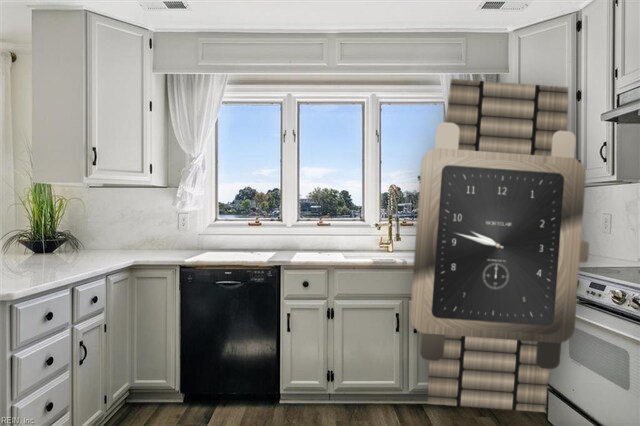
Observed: 9h47
